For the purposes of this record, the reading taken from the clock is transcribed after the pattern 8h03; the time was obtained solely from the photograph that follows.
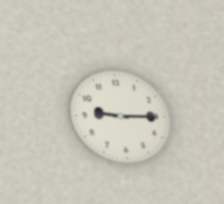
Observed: 9h15
